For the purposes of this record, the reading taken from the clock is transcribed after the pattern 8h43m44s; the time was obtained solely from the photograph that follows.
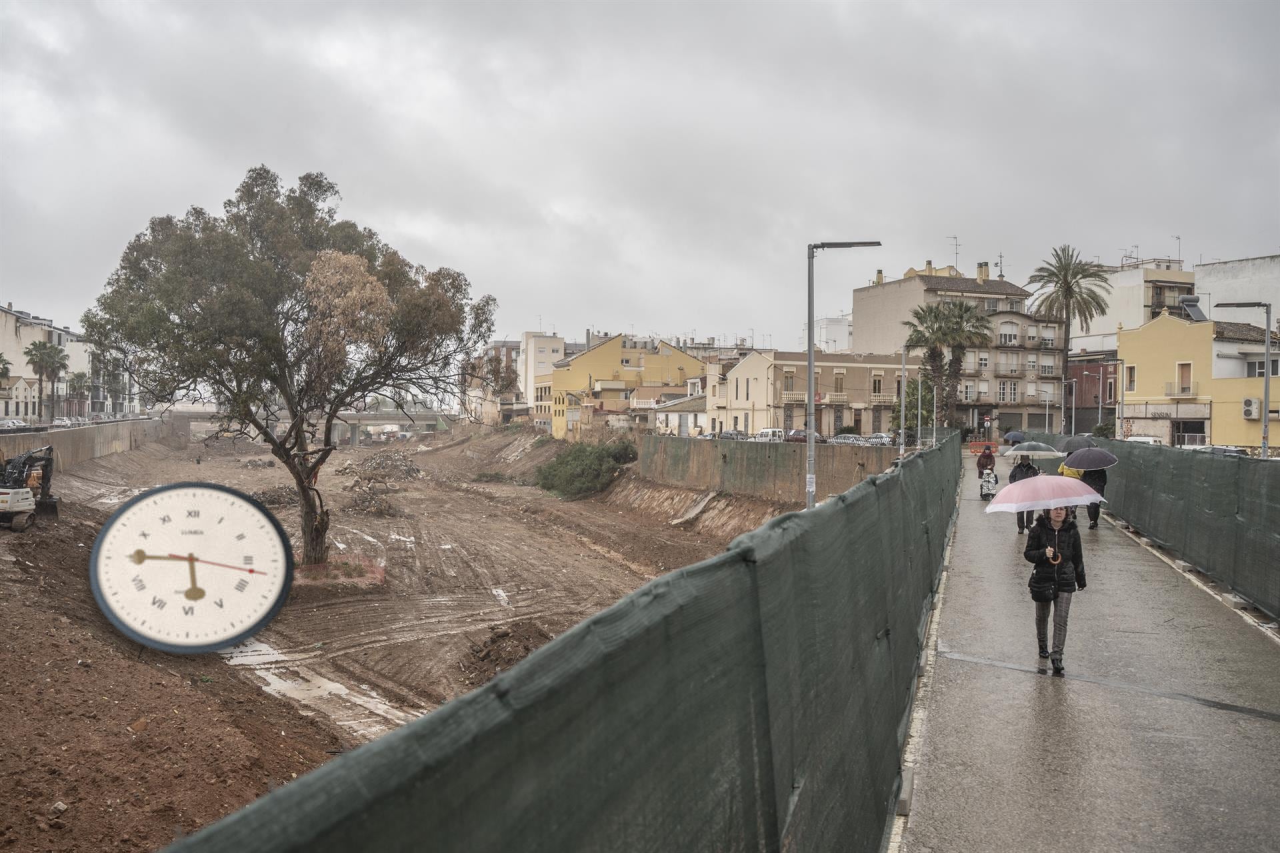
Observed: 5h45m17s
